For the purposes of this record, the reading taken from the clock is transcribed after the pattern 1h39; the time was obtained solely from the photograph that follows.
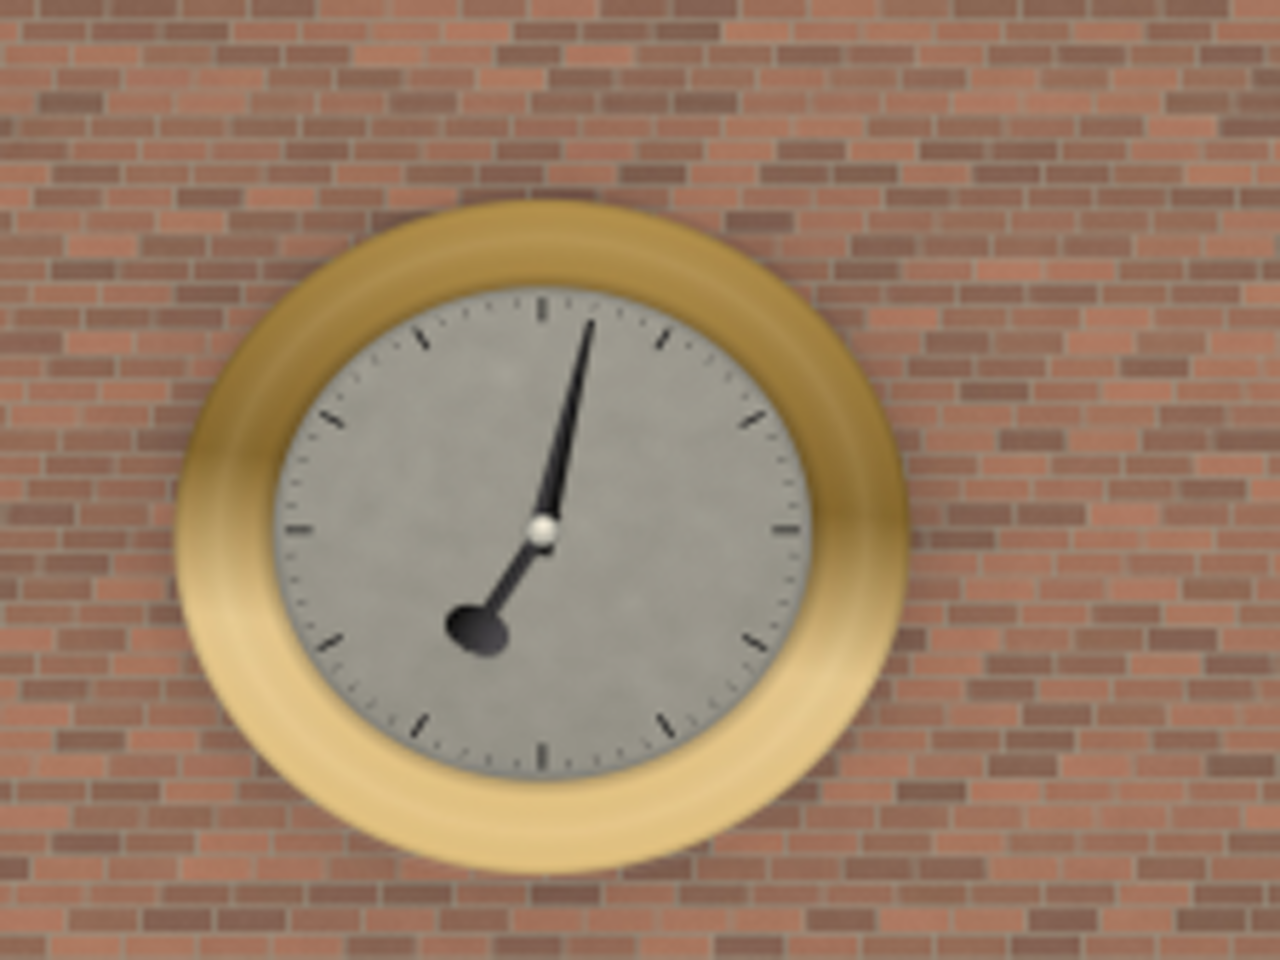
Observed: 7h02
